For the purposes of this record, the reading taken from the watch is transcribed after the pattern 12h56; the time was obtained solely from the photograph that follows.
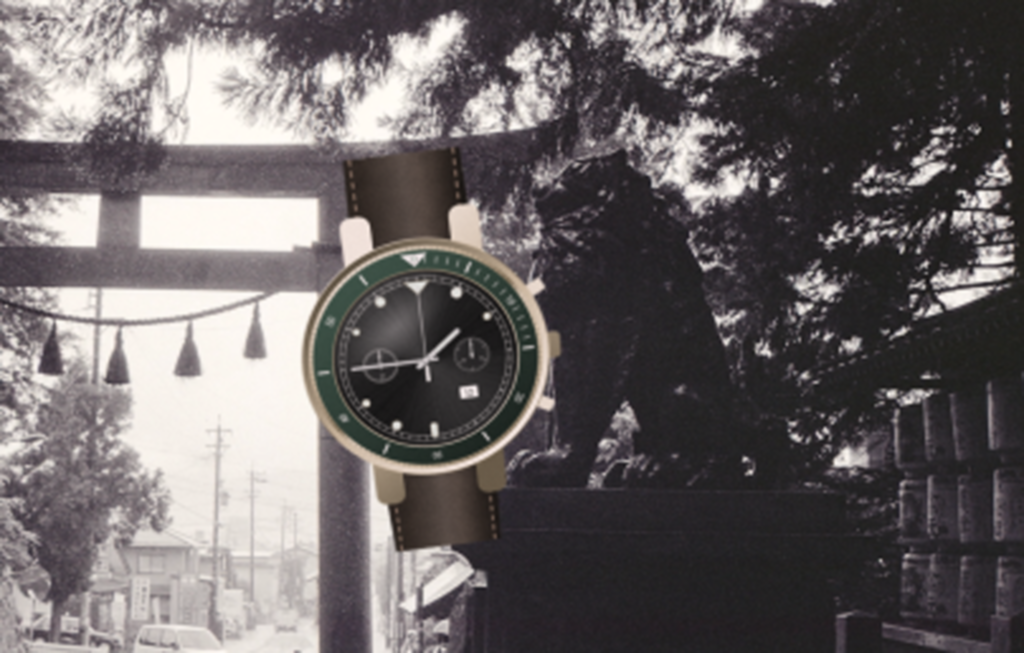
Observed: 1h45
